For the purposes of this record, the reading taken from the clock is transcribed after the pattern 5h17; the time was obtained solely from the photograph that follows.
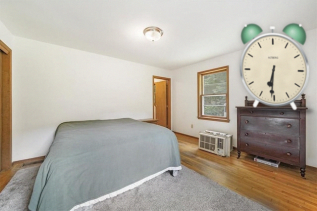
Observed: 6h31
